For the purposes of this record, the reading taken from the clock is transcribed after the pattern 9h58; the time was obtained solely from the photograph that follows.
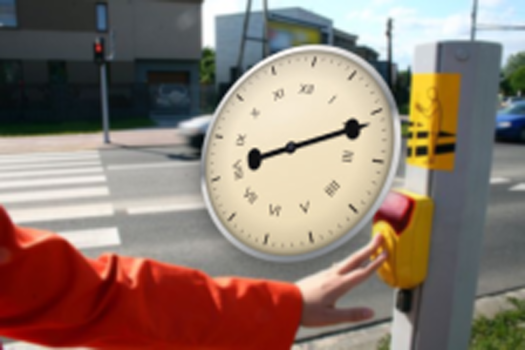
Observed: 8h11
